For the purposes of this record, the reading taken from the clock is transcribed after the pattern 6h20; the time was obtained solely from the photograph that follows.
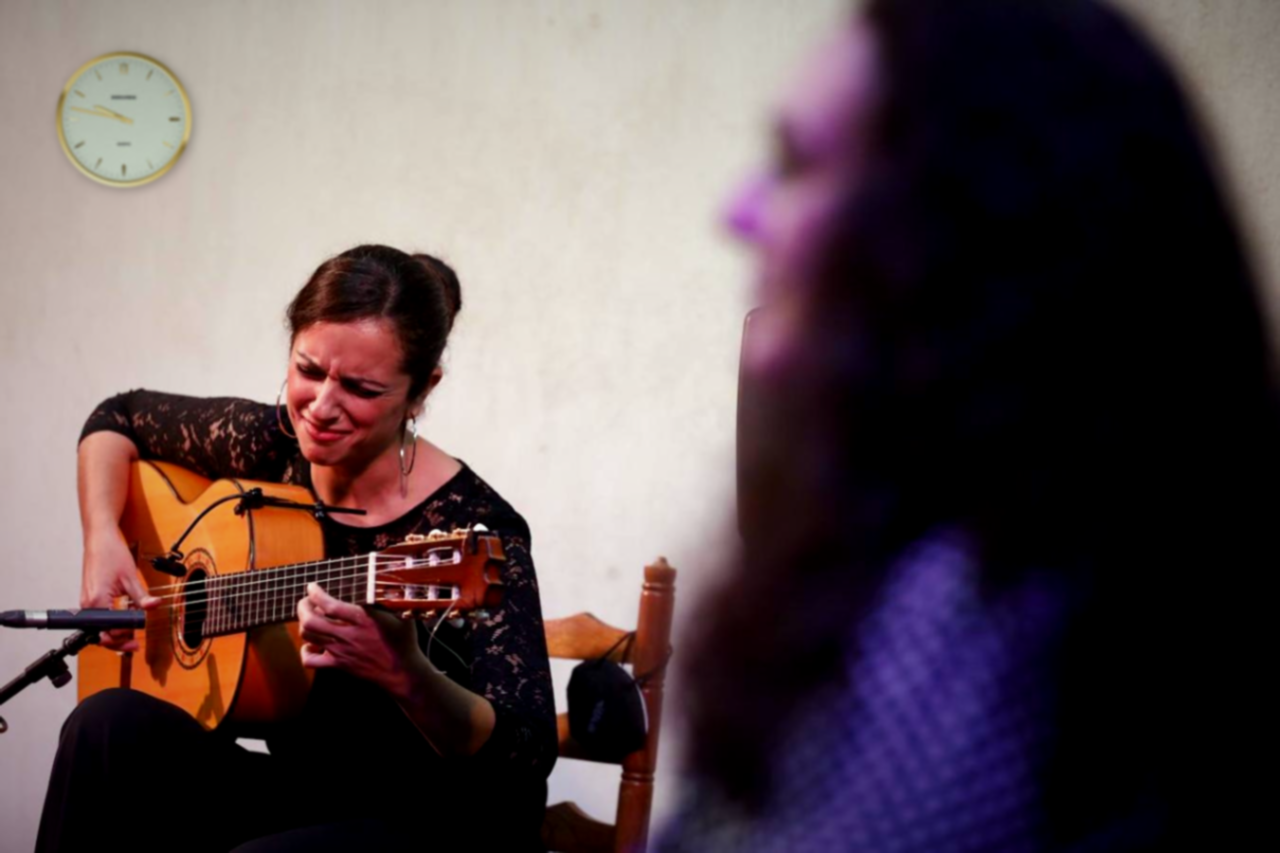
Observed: 9h47
